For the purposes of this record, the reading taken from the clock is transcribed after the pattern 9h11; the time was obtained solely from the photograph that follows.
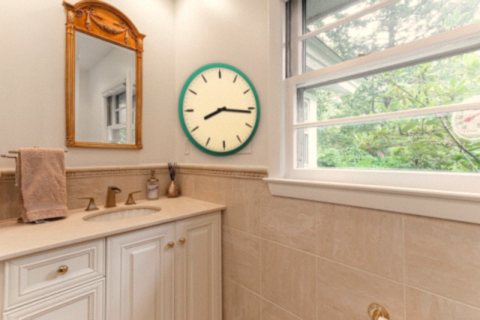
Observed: 8h16
